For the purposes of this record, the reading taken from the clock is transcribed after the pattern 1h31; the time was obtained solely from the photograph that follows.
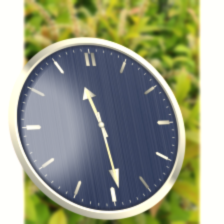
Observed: 11h29
